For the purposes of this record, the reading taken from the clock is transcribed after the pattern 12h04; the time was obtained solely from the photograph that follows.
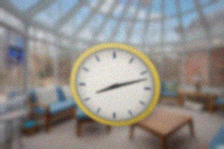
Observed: 8h12
